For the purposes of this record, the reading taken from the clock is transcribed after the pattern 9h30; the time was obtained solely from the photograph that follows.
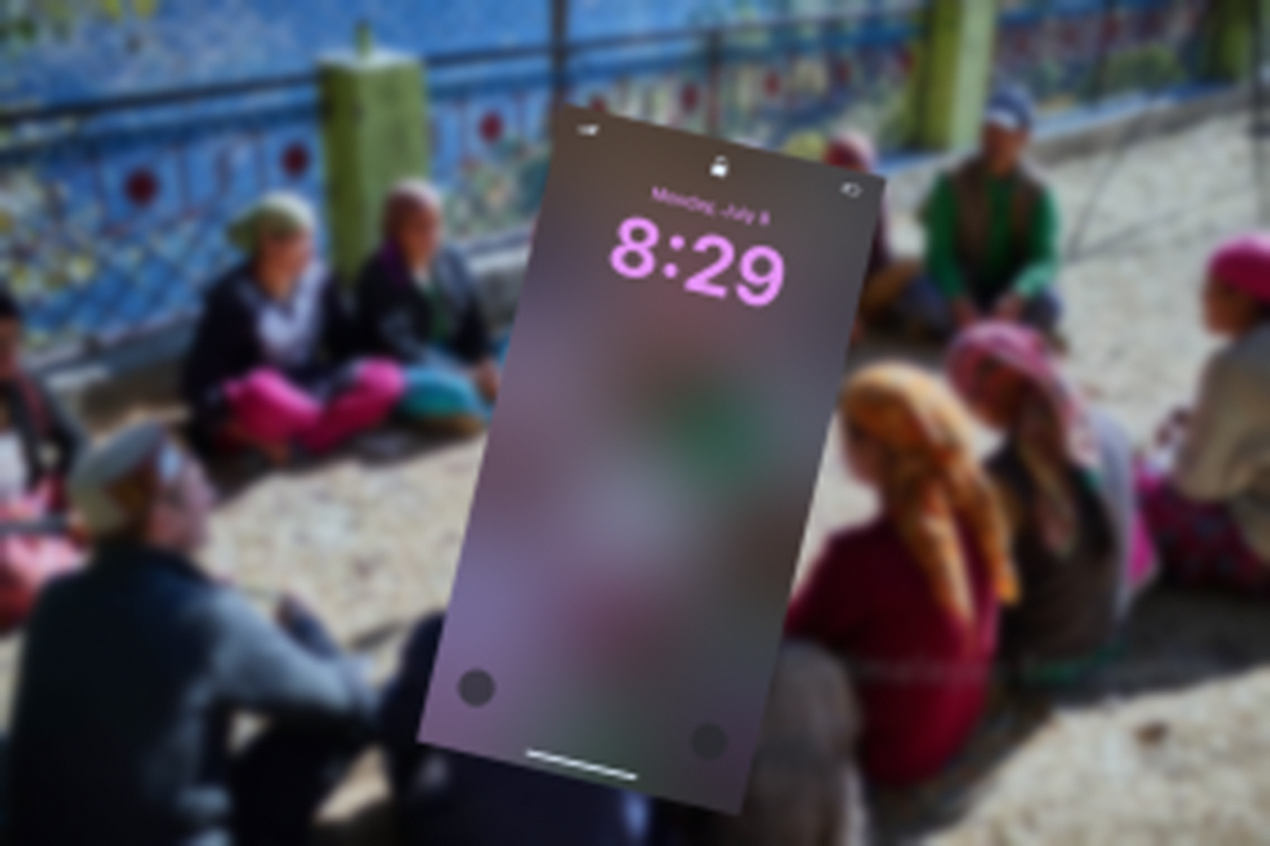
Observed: 8h29
